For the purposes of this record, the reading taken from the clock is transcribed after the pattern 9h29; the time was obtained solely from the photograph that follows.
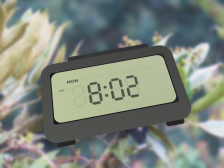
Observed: 8h02
